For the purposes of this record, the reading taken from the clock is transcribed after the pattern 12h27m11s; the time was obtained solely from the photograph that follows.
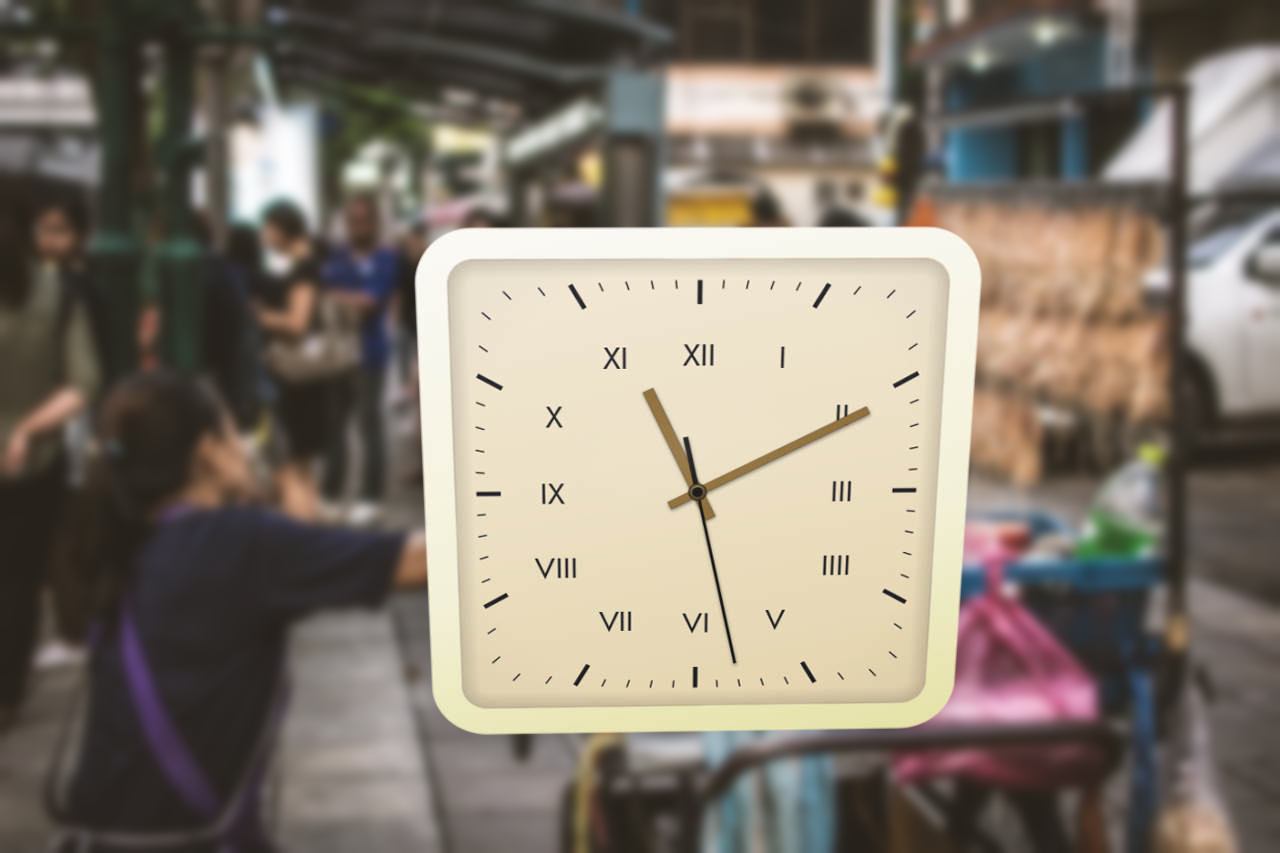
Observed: 11h10m28s
